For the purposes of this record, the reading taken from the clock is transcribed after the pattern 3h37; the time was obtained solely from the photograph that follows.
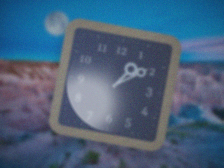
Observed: 1h09
